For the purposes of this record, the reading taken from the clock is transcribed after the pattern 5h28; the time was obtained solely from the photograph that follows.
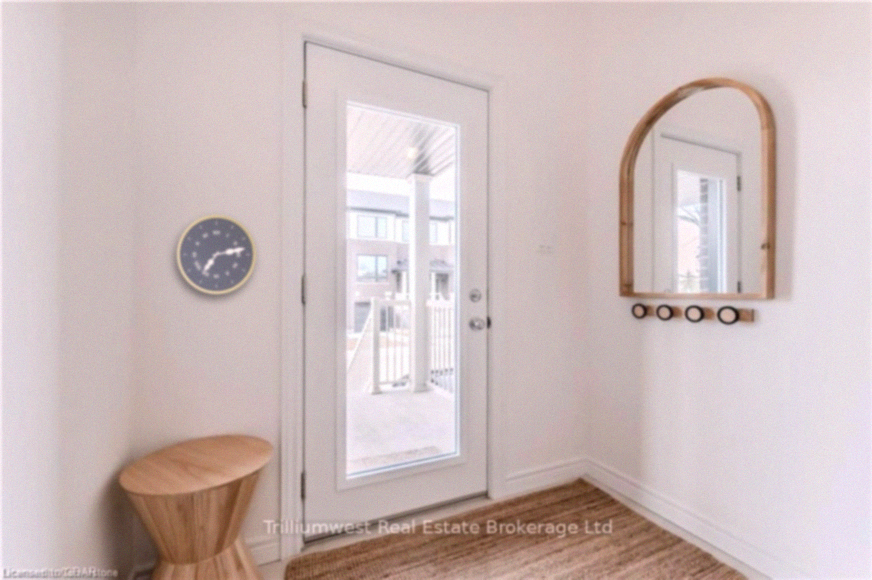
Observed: 7h13
